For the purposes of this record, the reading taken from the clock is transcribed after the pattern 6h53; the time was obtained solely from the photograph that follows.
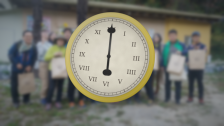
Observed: 6h00
